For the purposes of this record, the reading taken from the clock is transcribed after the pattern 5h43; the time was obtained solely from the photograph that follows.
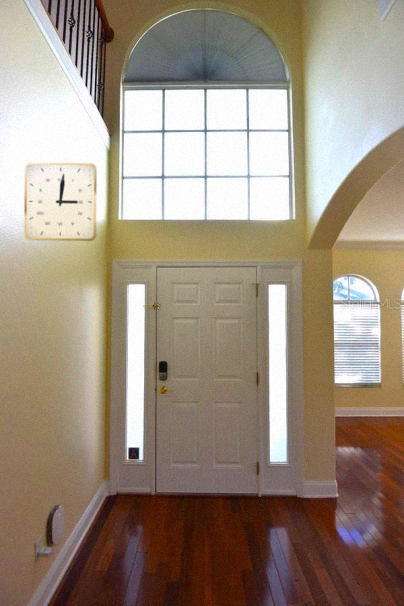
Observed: 3h01
